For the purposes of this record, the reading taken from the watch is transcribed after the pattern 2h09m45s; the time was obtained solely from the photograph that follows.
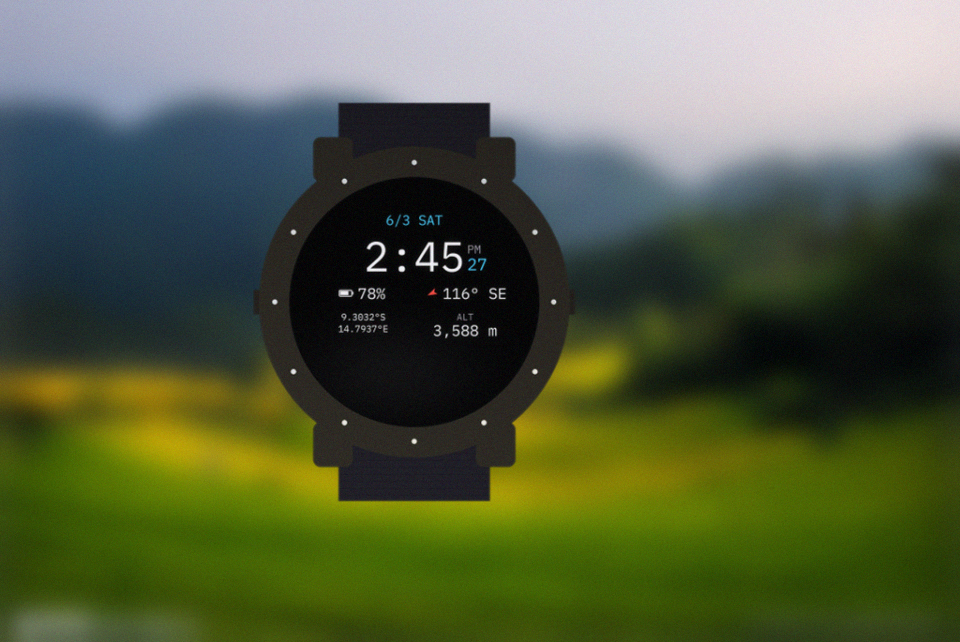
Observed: 2h45m27s
